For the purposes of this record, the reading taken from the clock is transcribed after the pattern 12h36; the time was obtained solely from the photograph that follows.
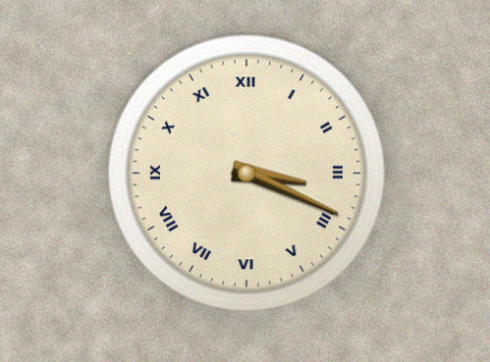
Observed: 3h19
